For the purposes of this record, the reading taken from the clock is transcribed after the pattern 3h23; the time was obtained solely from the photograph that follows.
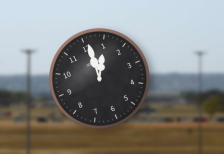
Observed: 1h01
